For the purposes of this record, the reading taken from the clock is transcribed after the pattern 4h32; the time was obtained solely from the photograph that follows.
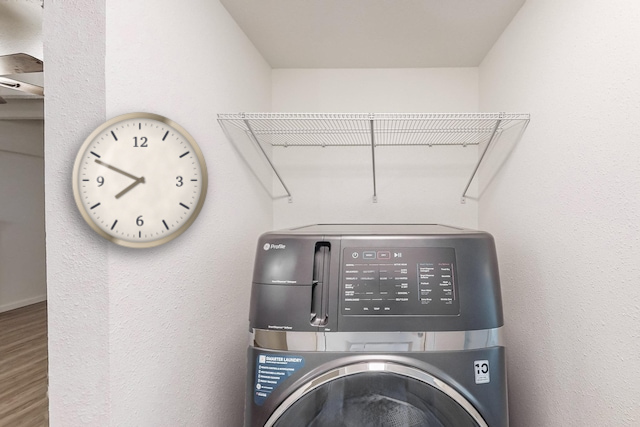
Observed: 7h49
